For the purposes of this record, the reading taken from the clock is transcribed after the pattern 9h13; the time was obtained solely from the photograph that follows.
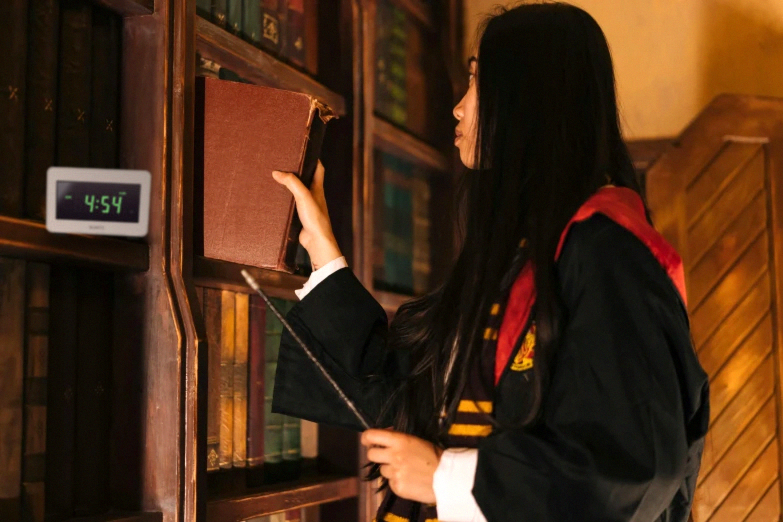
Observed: 4h54
